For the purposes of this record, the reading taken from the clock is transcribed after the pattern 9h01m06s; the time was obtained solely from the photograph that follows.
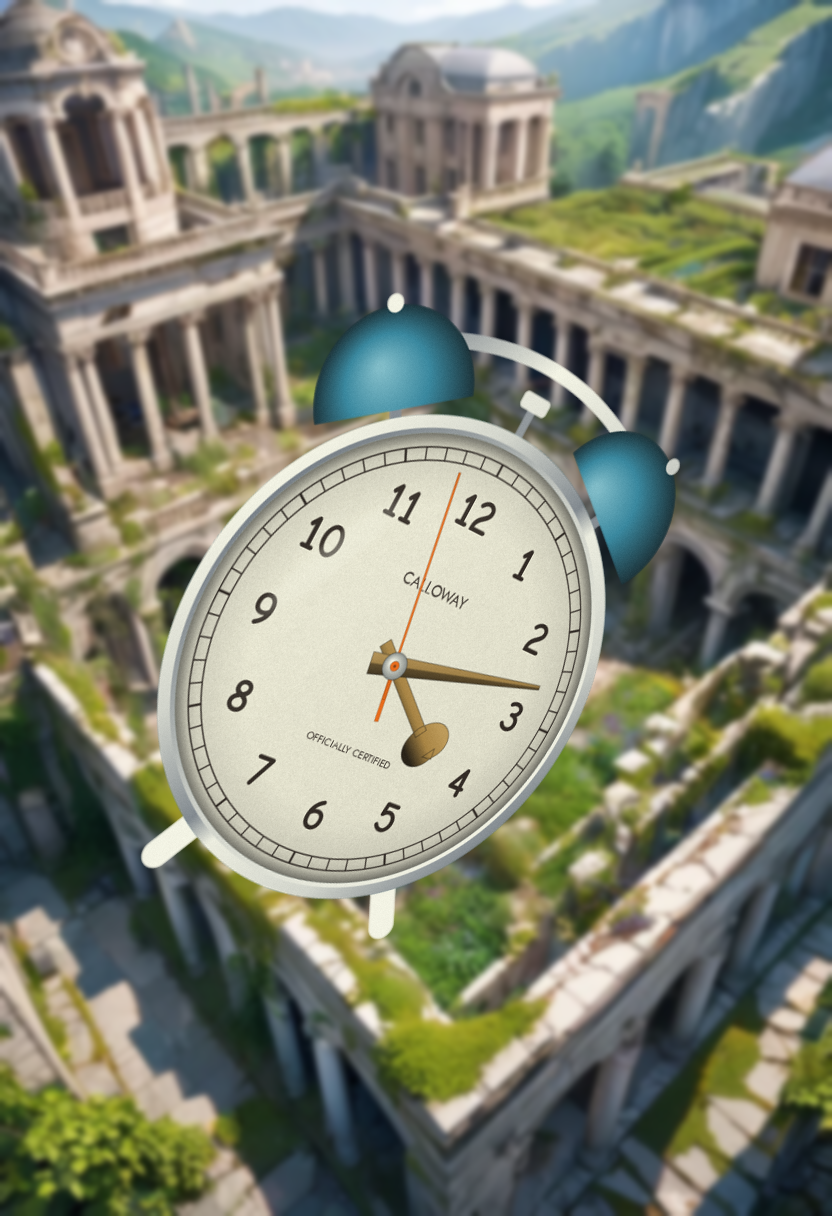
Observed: 4h12m58s
